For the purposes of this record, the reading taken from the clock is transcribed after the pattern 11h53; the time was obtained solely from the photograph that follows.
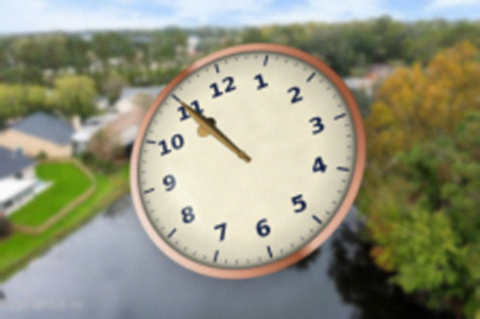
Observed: 10h55
